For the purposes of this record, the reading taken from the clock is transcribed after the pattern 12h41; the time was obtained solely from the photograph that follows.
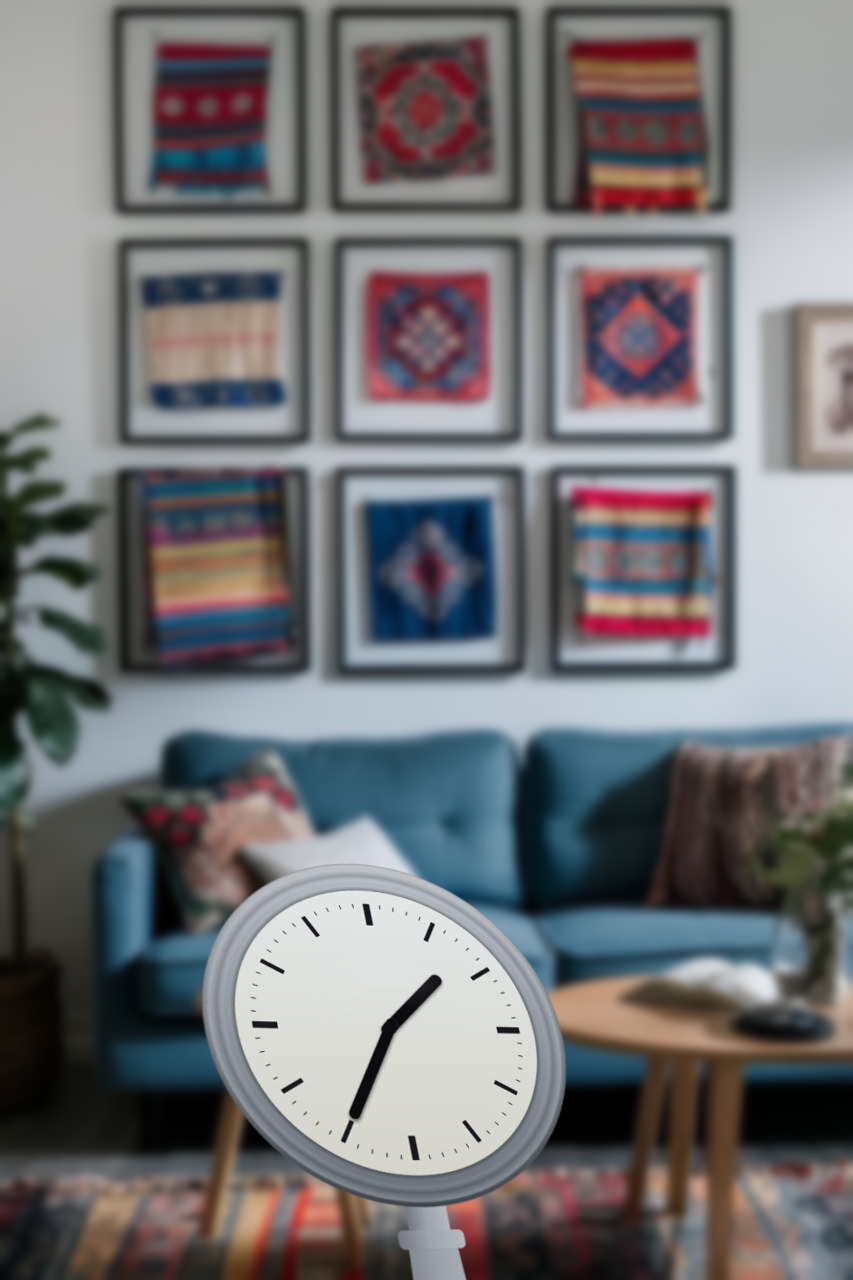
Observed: 1h35
